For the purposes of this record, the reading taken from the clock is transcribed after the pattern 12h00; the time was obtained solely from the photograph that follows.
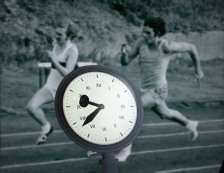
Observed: 9h38
